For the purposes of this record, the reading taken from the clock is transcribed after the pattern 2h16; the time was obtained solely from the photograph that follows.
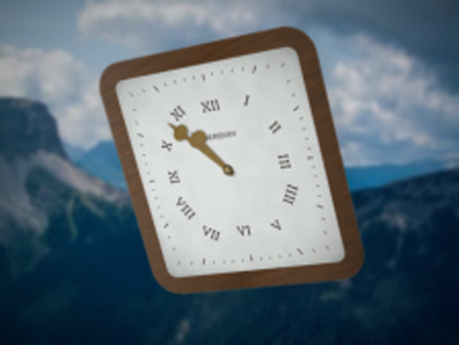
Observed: 10h53
